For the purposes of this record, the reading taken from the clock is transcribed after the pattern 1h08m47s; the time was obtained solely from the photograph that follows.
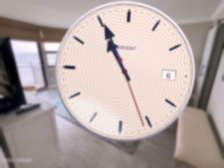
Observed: 10h55m26s
